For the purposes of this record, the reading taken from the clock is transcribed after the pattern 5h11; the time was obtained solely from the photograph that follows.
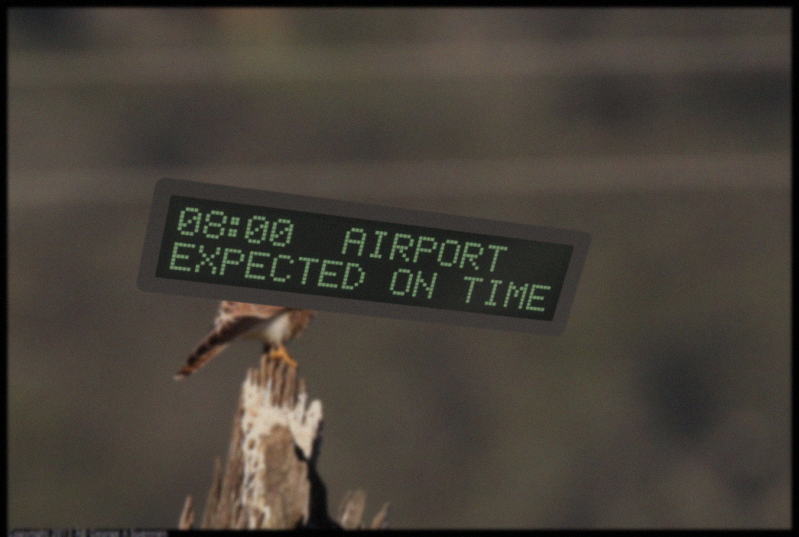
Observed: 8h00
